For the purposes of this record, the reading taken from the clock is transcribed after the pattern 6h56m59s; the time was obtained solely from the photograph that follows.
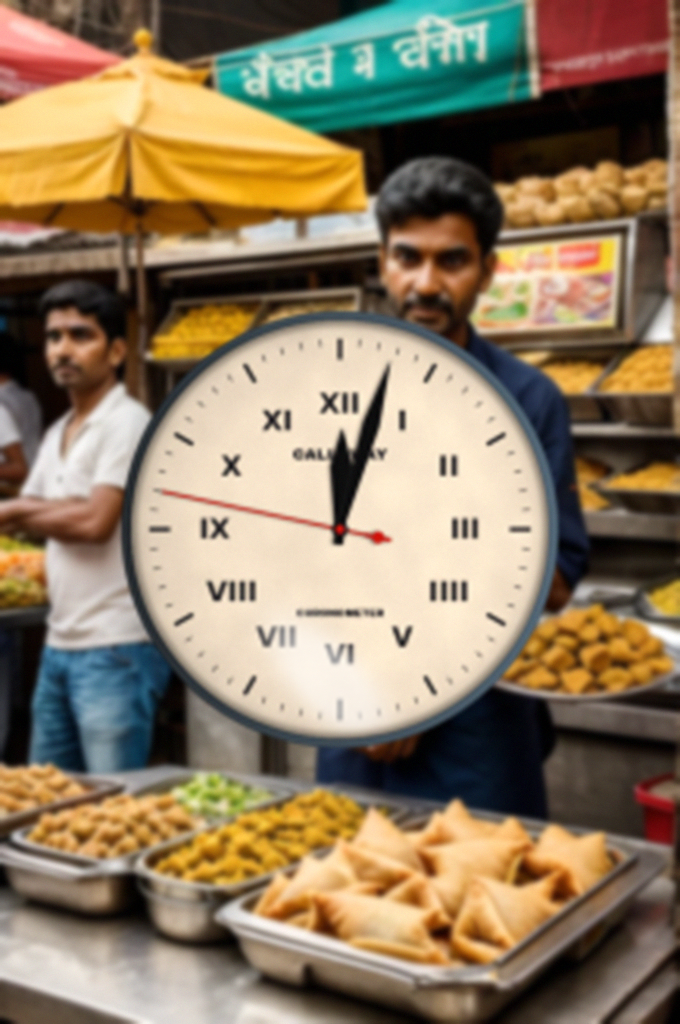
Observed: 12h02m47s
